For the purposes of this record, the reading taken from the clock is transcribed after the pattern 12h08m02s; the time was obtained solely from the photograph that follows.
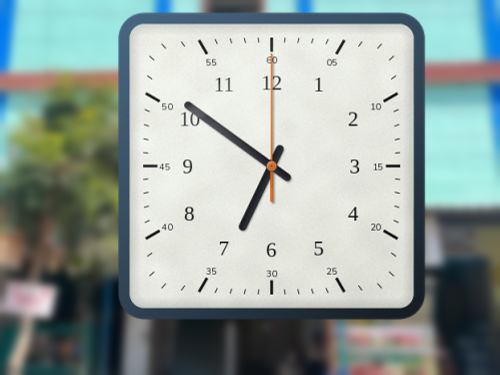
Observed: 6h51m00s
